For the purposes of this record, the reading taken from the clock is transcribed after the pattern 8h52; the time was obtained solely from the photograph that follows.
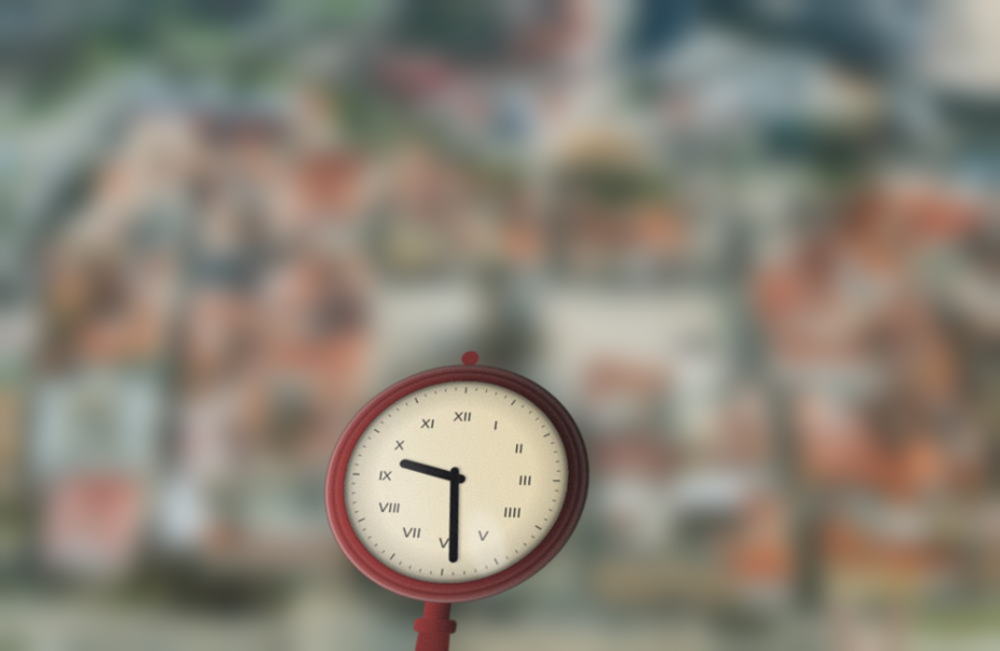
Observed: 9h29
